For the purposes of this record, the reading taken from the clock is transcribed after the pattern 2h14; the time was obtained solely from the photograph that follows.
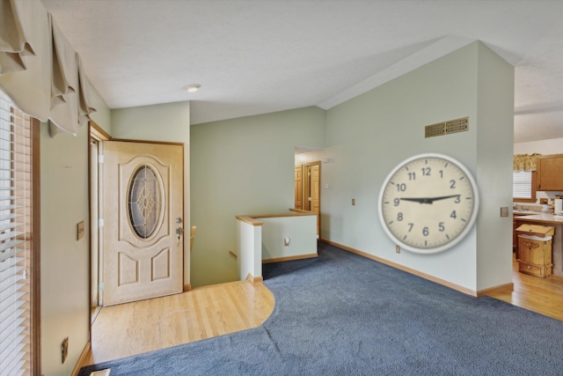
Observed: 9h14
